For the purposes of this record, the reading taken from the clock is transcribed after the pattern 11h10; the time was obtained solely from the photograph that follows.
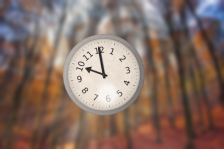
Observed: 10h00
